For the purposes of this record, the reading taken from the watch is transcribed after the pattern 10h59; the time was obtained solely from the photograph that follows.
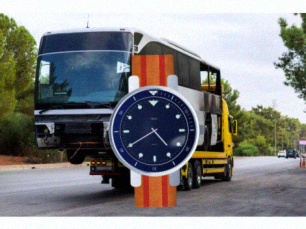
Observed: 4h40
